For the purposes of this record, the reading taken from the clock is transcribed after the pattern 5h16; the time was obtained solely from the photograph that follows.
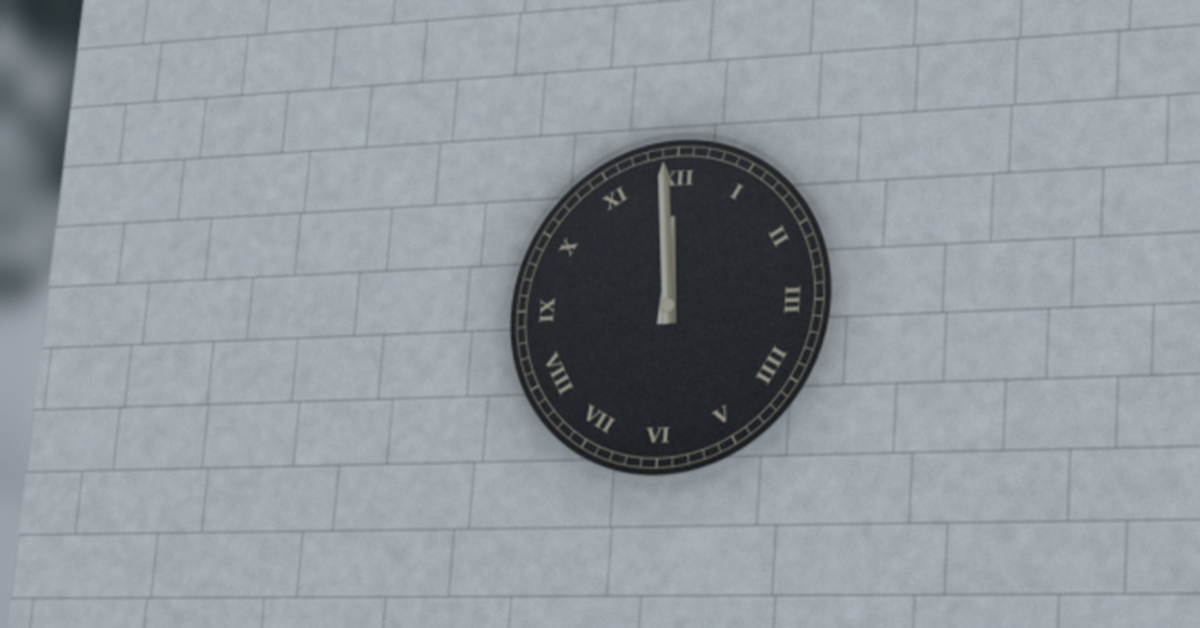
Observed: 11h59
